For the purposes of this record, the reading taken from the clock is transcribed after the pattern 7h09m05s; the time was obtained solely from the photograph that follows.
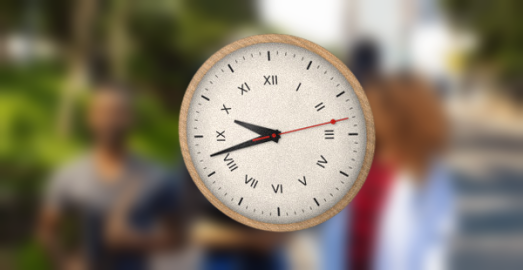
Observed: 9h42m13s
